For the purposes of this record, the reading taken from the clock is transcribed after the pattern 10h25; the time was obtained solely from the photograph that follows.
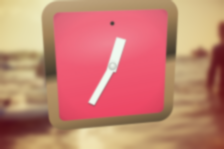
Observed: 12h35
